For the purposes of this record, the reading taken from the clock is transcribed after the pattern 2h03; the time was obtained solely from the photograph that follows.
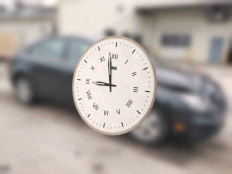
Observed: 8h58
